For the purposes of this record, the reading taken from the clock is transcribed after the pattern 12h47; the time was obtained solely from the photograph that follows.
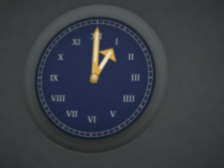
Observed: 1h00
